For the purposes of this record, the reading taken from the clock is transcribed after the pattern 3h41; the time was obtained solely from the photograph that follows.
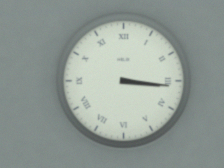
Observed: 3h16
